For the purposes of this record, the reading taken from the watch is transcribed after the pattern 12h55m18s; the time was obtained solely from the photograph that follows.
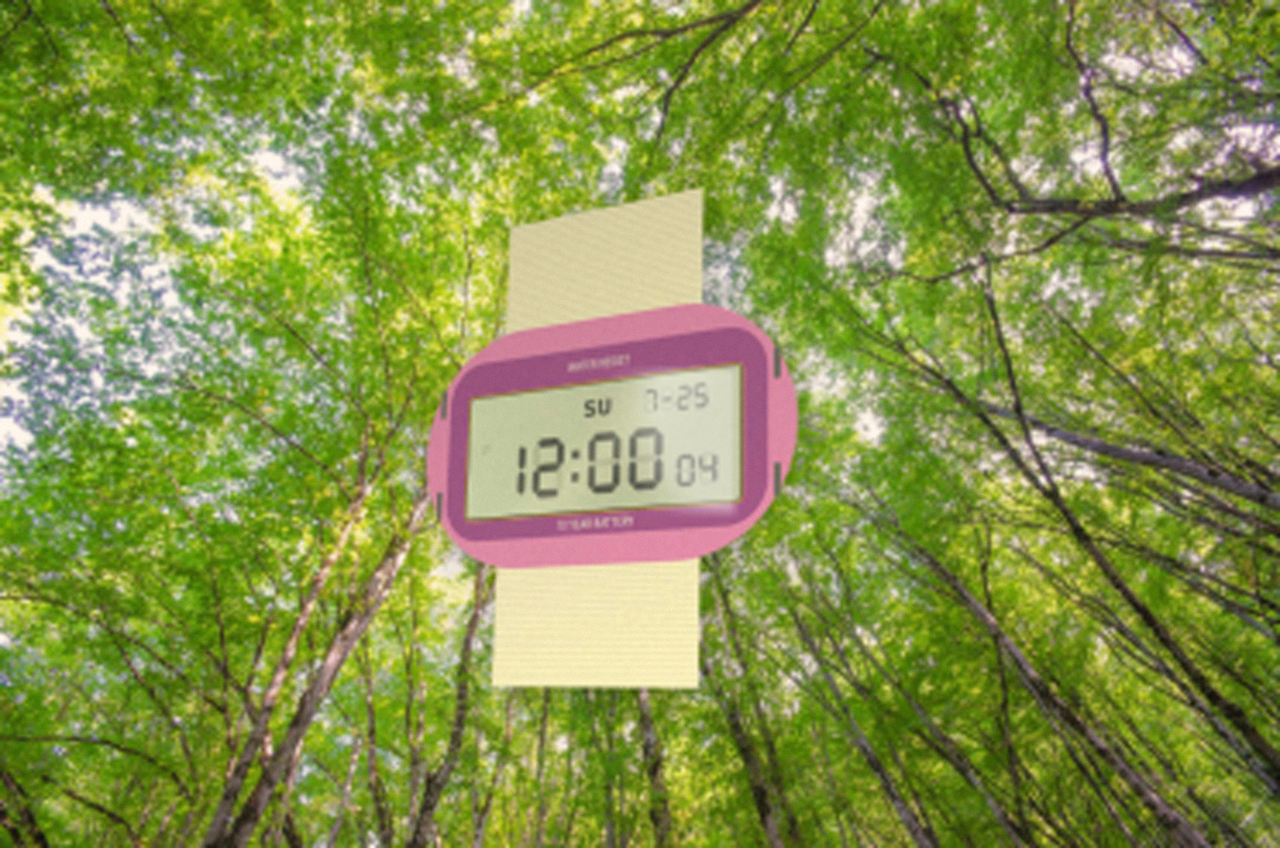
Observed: 12h00m04s
